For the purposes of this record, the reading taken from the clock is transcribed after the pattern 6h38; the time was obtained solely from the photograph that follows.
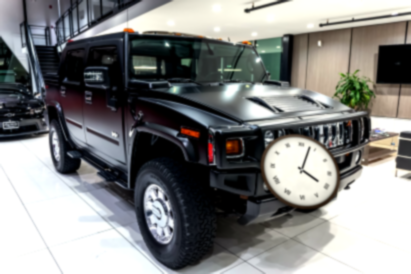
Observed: 4h03
